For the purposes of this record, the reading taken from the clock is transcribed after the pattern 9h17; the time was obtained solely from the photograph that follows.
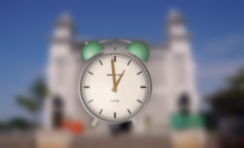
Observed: 12h59
